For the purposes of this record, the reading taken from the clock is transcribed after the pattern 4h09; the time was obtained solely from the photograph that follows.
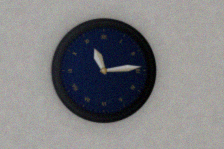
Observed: 11h14
